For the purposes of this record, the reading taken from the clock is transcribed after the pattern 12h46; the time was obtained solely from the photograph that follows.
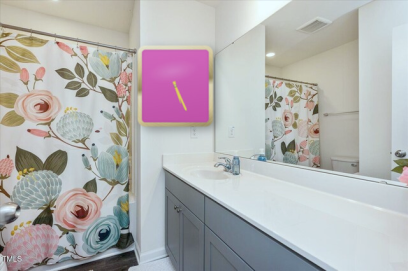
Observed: 5h26
